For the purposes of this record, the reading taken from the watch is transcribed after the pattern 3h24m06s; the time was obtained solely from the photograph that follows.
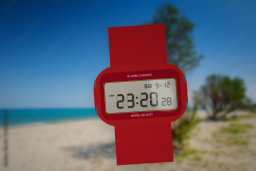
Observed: 23h20m28s
